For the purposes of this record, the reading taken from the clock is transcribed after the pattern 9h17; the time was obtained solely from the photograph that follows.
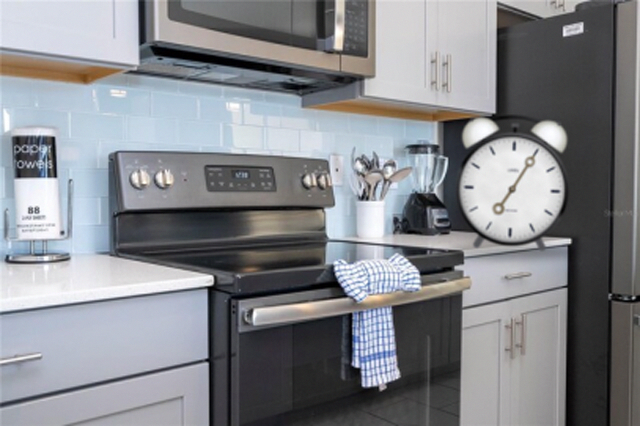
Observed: 7h05
